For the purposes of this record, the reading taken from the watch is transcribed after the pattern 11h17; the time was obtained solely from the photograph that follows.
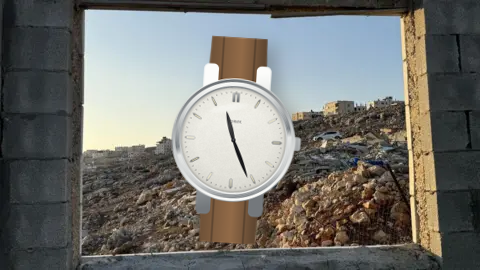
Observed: 11h26
